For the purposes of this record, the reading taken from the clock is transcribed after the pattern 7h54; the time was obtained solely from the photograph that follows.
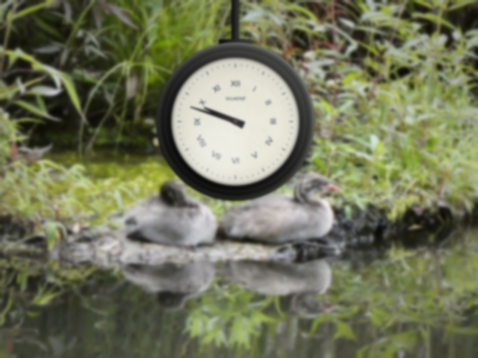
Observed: 9h48
